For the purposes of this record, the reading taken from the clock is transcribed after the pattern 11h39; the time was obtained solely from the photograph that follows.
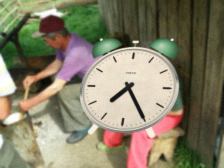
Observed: 7h25
